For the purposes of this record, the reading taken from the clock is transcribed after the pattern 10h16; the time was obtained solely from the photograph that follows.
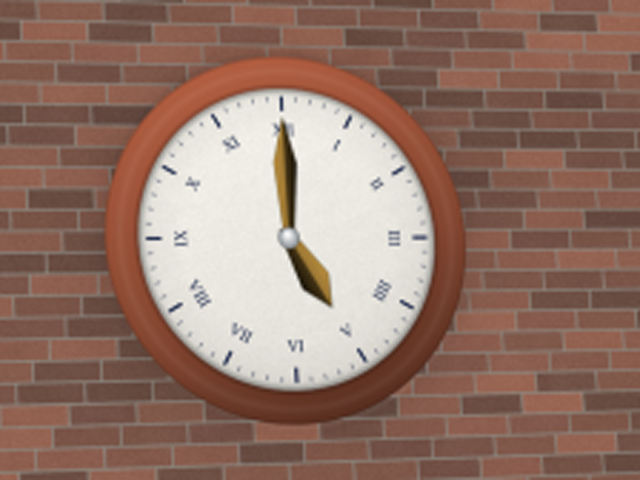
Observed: 5h00
